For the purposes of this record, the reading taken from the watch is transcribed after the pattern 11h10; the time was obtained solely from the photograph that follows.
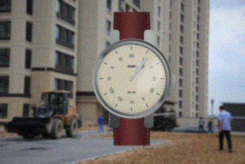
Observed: 1h06
